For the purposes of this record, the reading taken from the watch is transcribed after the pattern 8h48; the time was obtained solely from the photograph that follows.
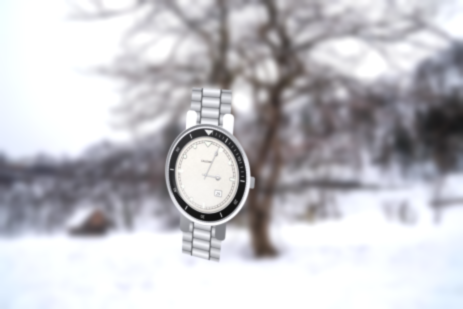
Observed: 3h04
